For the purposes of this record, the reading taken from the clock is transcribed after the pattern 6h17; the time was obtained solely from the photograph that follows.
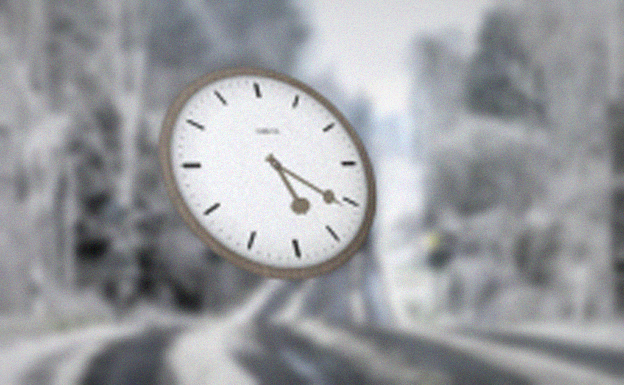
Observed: 5h21
